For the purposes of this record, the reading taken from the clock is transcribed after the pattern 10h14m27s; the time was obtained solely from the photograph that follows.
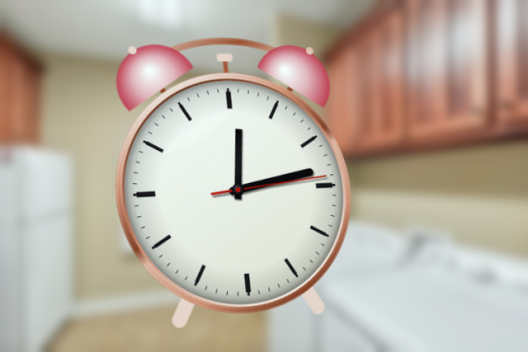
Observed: 12h13m14s
